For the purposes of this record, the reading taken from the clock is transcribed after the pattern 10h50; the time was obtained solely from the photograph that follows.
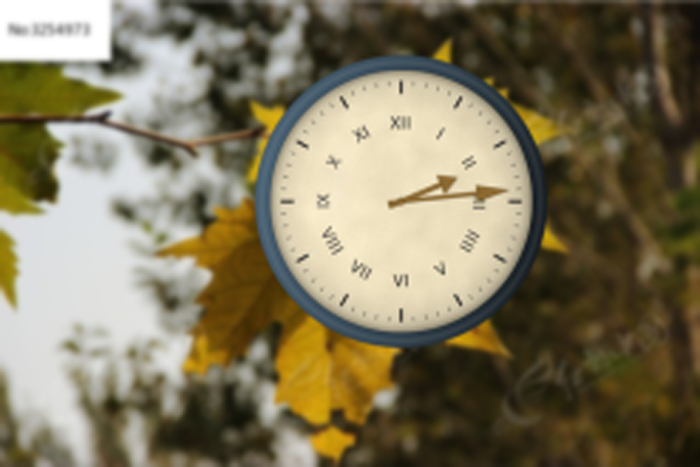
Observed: 2h14
